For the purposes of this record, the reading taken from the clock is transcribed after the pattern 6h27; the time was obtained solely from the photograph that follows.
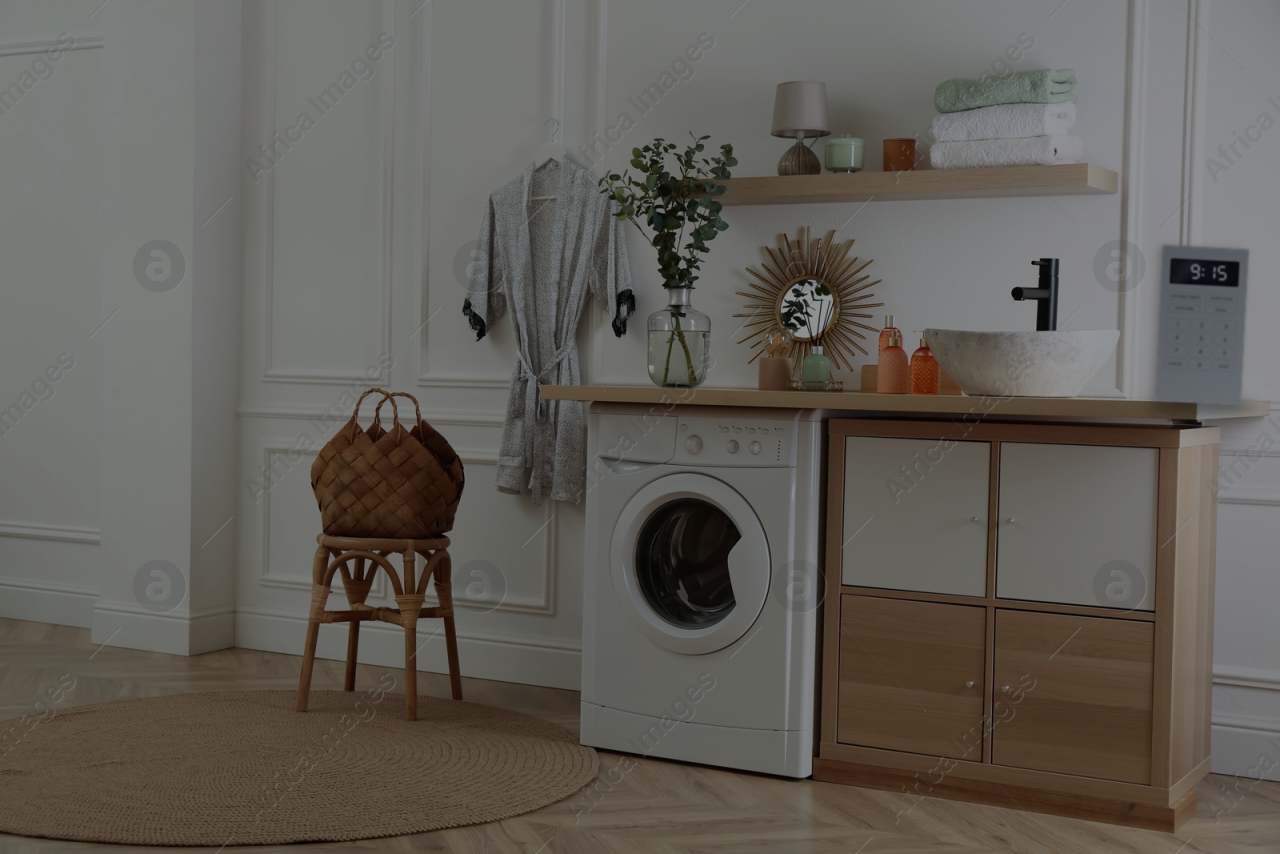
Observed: 9h15
